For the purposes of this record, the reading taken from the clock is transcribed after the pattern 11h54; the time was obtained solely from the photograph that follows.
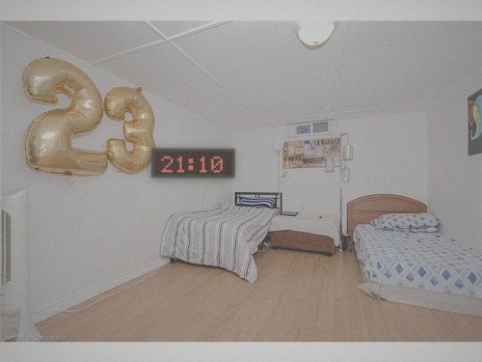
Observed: 21h10
